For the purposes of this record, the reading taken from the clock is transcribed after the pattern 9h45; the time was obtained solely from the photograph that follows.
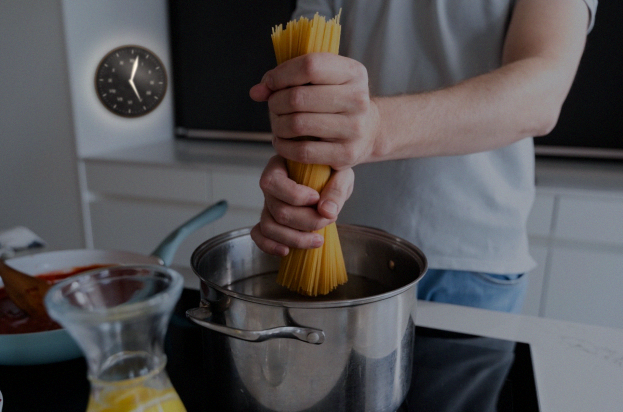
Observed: 5h02
